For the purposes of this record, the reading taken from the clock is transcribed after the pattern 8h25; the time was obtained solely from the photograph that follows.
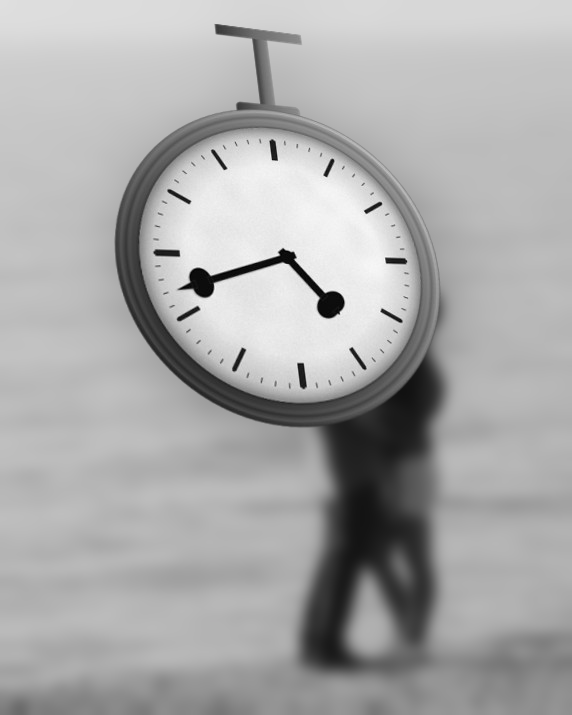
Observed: 4h42
